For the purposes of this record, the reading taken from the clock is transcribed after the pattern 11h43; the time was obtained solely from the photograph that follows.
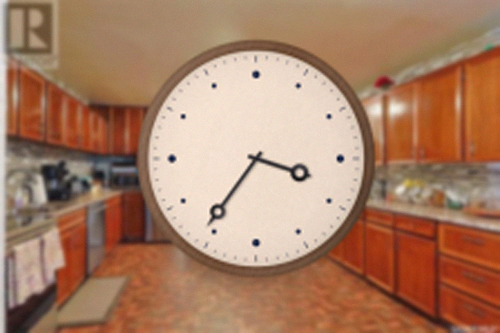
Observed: 3h36
